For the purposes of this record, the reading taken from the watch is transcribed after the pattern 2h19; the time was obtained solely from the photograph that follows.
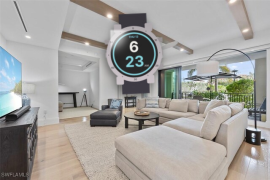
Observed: 6h23
